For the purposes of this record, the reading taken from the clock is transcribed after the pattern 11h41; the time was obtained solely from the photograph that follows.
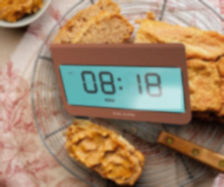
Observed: 8h18
